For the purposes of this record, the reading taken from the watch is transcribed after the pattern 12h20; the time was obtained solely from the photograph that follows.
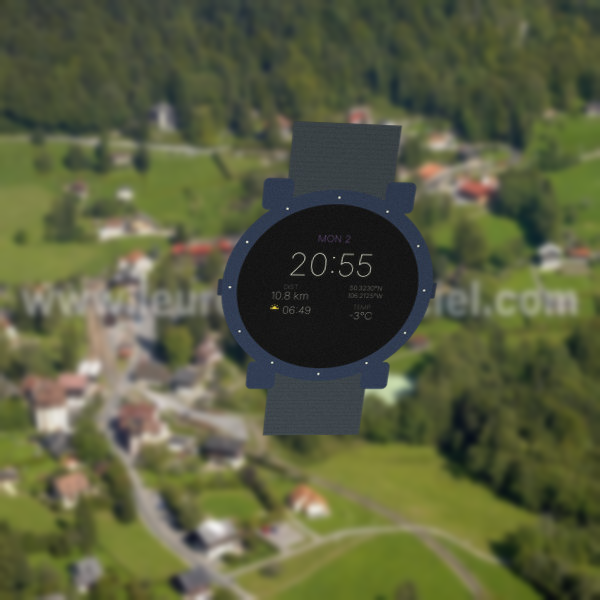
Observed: 20h55
